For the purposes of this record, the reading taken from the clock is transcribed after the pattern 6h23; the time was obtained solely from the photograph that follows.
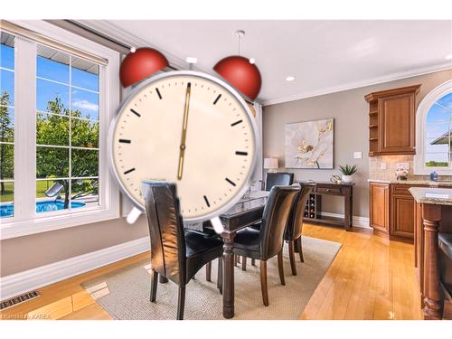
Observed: 6h00
